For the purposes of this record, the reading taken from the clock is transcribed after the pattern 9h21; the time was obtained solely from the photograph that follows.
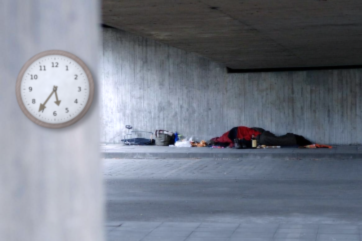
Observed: 5h36
